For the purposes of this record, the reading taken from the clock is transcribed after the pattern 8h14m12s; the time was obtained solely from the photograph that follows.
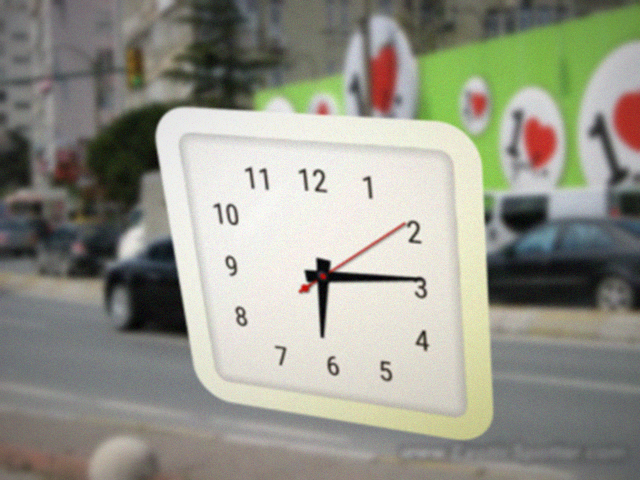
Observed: 6h14m09s
